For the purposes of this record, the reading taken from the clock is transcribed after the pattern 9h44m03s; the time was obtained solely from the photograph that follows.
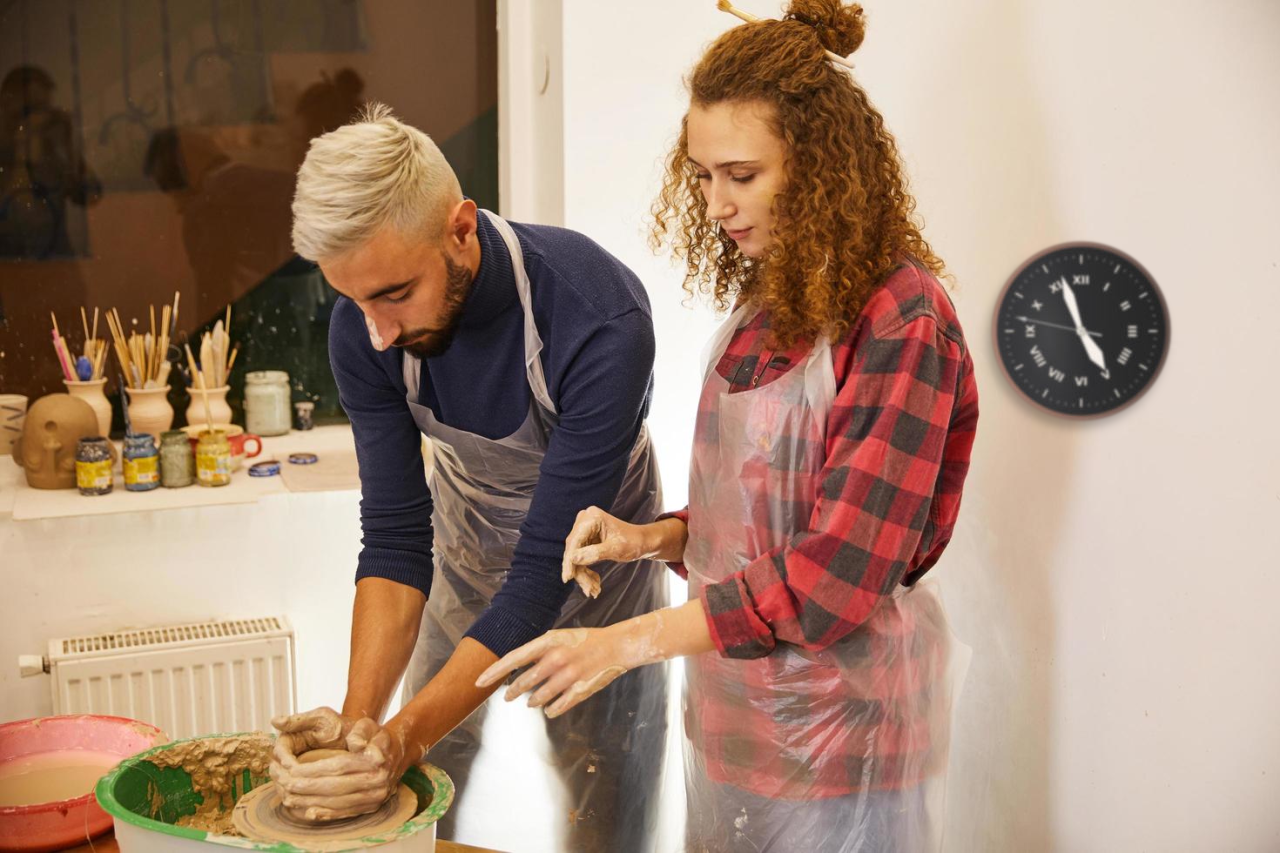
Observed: 4h56m47s
